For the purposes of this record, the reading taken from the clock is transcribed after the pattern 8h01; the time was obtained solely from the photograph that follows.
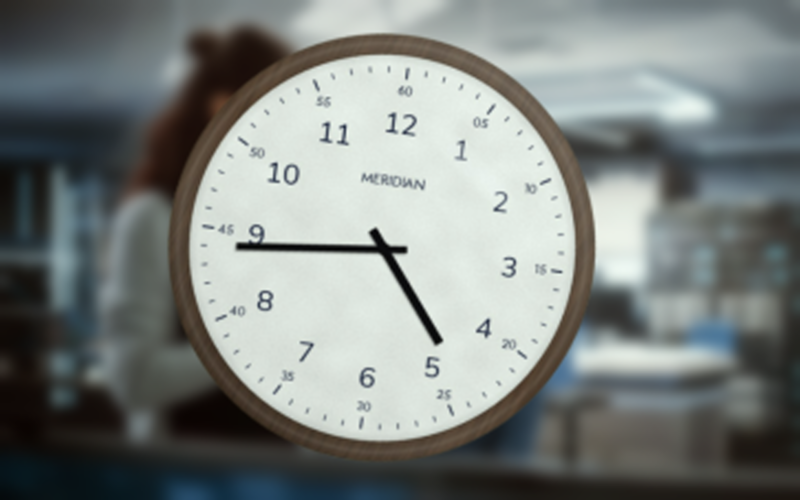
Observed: 4h44
